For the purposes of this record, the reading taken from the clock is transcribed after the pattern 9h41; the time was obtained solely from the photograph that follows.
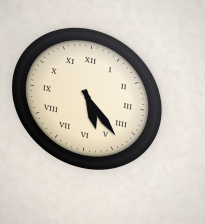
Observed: 5h23
